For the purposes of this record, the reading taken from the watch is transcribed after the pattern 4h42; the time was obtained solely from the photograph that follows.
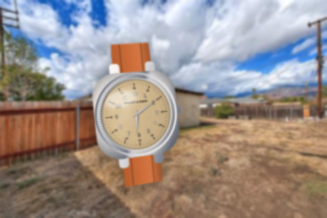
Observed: 6h10
